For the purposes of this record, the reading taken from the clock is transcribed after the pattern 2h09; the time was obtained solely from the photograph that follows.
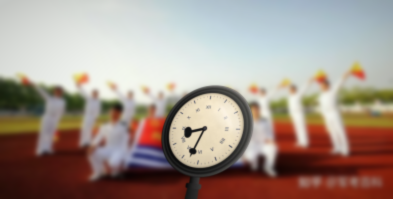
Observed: 8h33
